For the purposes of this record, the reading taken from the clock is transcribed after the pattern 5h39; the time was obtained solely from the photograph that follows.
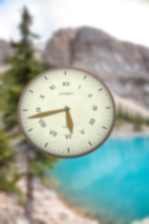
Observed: 5h43
